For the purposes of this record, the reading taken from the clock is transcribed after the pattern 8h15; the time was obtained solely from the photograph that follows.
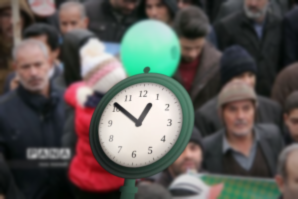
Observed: 12h51
